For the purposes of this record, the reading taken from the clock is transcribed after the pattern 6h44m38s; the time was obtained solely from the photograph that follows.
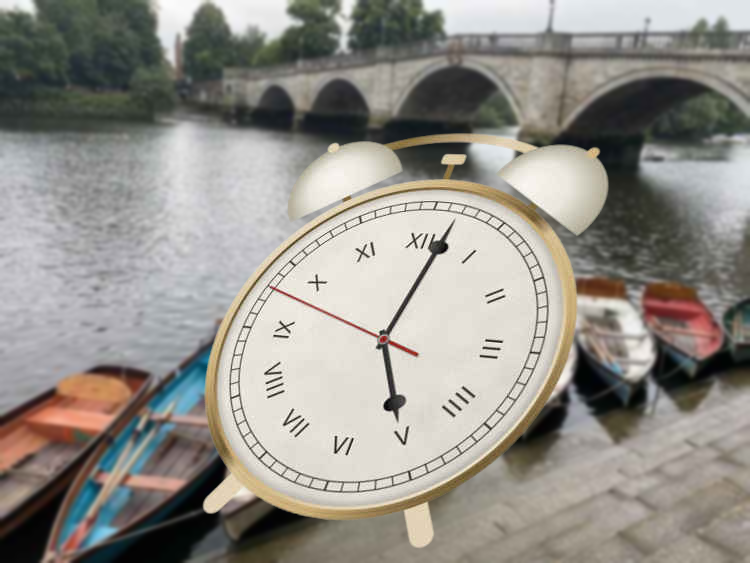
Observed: 5h01m48s
